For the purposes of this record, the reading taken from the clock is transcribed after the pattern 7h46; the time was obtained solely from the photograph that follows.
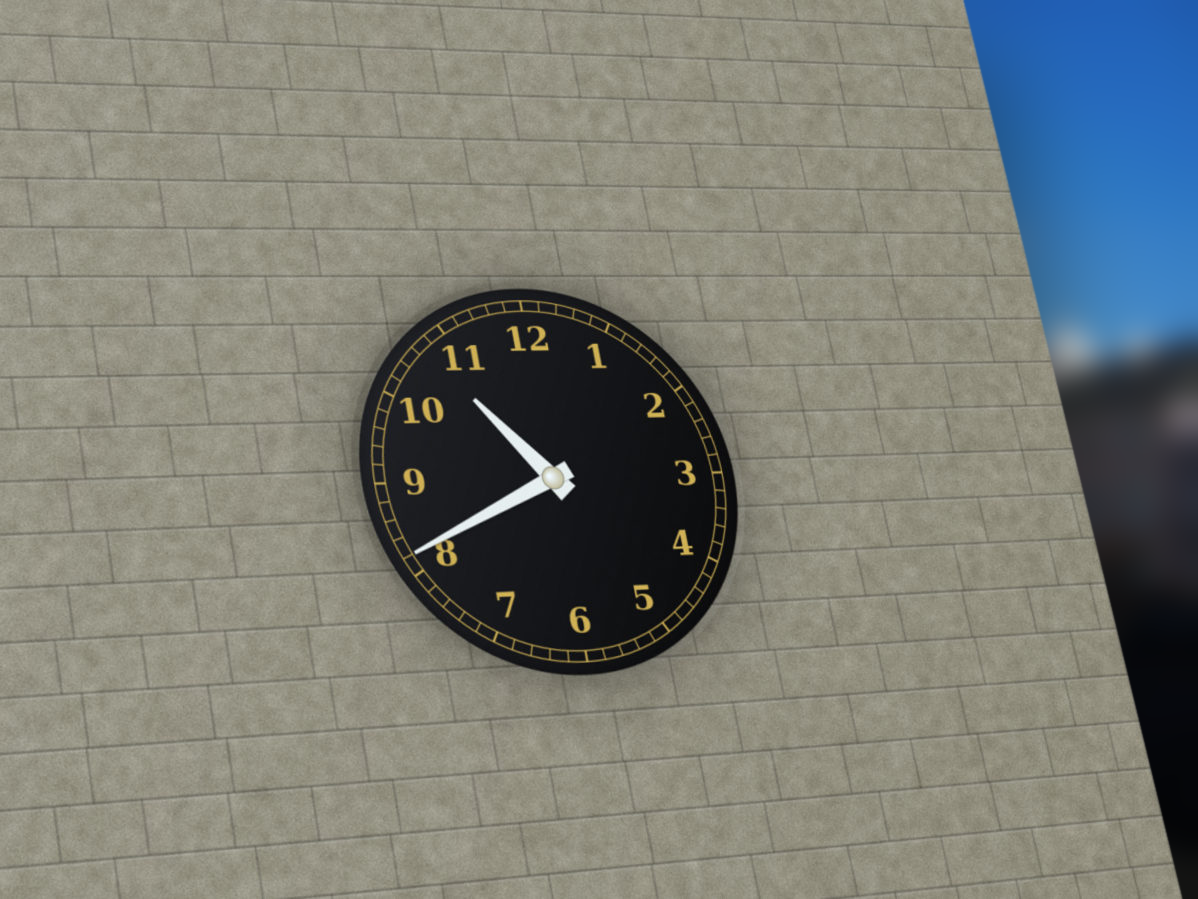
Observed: 10h41
